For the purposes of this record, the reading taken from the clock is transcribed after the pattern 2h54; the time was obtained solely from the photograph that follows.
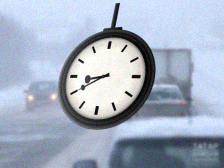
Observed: 8h40
